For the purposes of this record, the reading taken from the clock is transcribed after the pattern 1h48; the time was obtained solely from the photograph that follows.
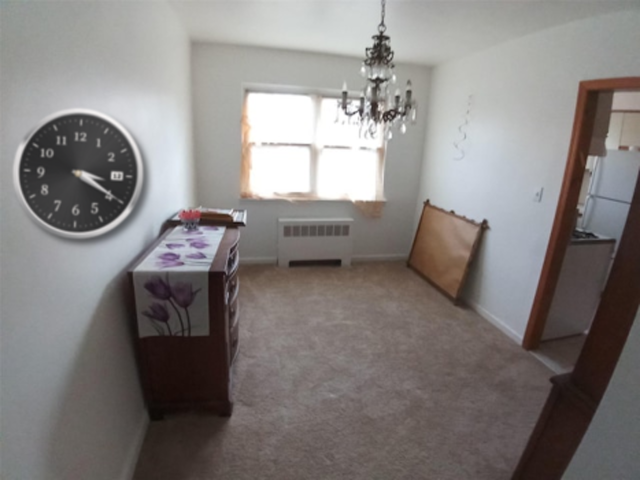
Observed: 3h20
